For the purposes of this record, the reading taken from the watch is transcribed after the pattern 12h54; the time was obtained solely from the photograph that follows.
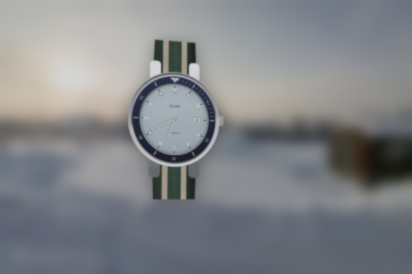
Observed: 6h41
